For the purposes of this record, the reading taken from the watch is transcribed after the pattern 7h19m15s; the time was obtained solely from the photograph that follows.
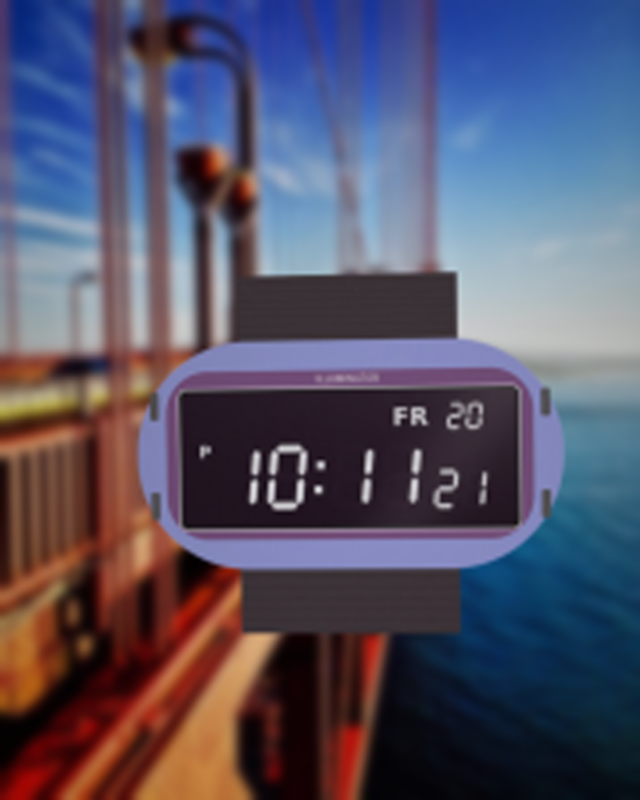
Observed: 10h11m21s
